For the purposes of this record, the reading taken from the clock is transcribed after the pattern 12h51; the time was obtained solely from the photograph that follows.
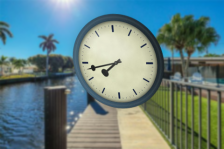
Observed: 7h43
